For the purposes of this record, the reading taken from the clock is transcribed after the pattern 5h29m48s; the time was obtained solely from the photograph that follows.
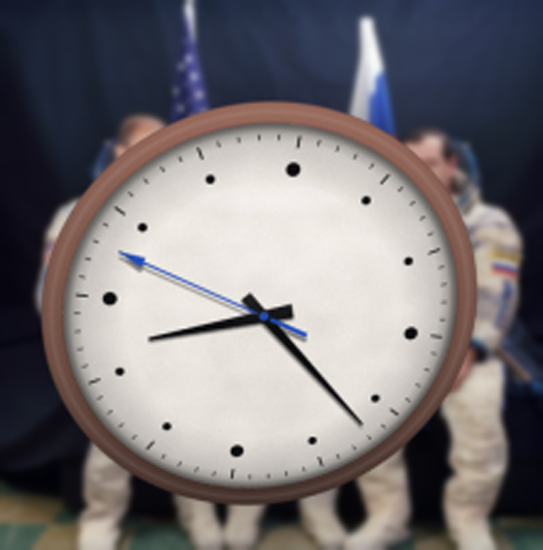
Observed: 8h21m48s
